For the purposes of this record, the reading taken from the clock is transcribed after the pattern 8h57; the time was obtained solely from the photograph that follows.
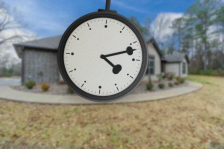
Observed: 4h12
